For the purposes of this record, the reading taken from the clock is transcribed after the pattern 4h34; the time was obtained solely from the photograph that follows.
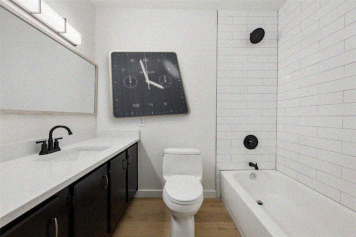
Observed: 3h58
